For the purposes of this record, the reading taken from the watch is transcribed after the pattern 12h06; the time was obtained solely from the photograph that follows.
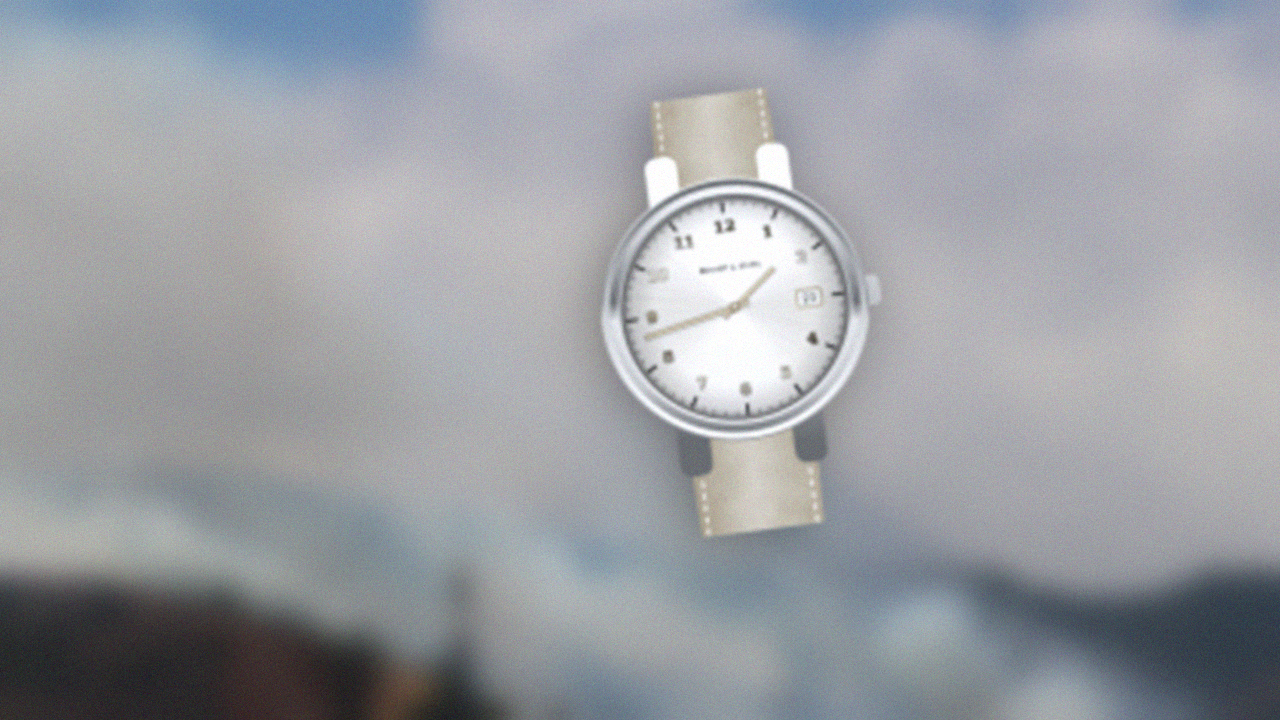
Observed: 1h43
